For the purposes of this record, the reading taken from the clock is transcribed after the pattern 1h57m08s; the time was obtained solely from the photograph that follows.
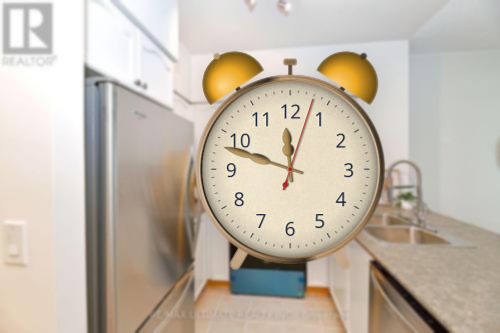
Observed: 11h48m03s
